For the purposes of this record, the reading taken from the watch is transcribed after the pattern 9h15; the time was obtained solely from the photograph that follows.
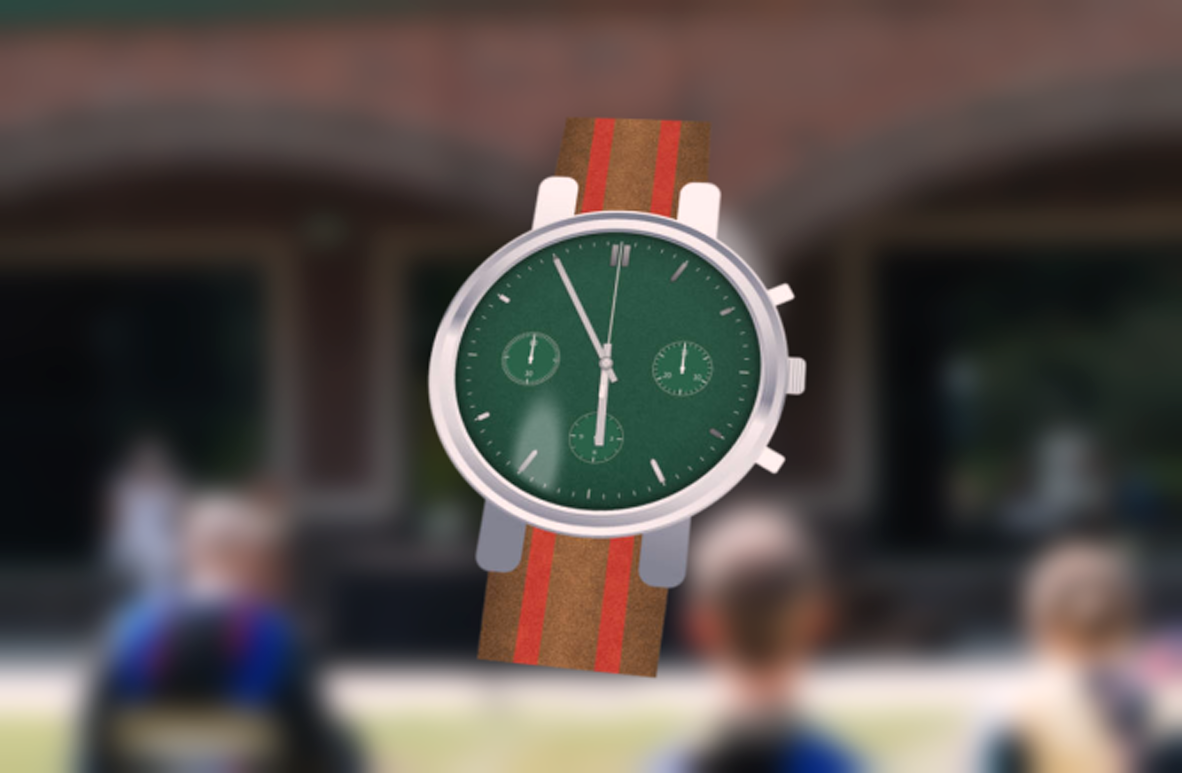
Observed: 5h55
